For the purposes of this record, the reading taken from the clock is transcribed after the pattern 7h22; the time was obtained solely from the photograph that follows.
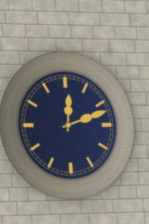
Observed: 12h12
